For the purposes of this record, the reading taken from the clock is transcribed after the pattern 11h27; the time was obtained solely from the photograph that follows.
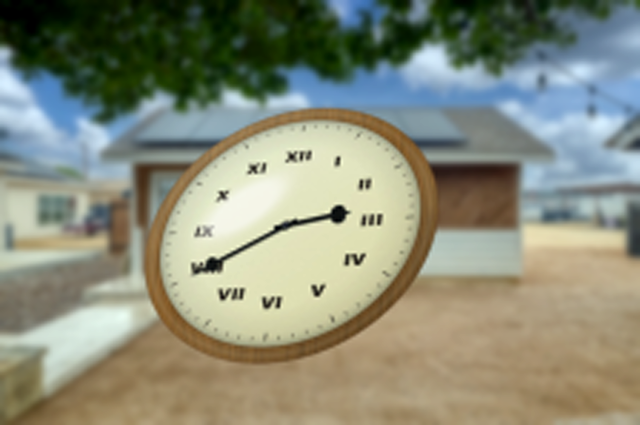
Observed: 2h40
